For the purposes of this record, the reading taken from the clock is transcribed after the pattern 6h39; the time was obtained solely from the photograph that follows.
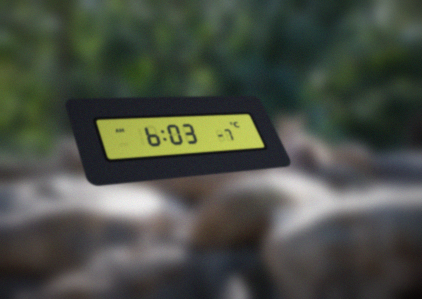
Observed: 6h03
